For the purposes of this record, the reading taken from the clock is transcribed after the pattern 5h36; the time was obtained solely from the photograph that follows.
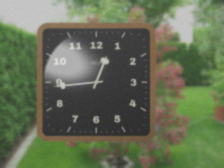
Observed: 12h44
